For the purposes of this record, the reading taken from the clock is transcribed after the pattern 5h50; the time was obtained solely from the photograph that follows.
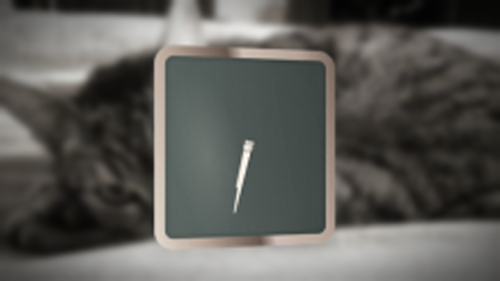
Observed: 6h32
